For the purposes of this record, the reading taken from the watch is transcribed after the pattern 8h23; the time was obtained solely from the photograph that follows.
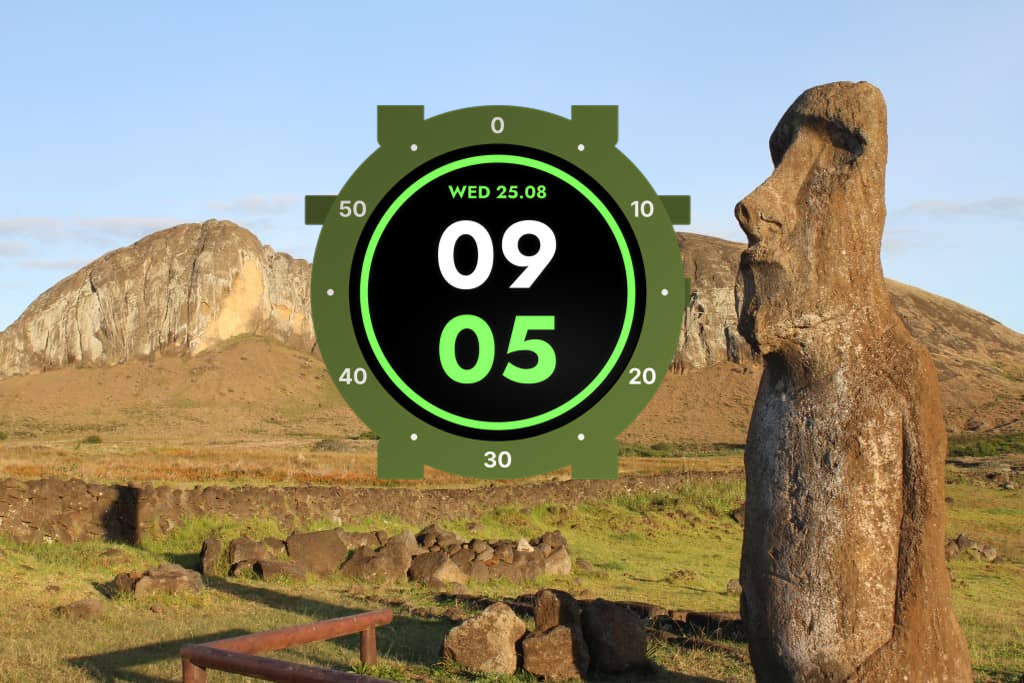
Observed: 9h05
